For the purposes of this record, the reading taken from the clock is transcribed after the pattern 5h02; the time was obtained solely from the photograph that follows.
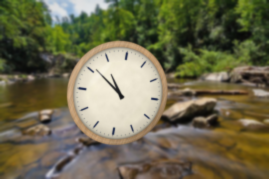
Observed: 10h51
